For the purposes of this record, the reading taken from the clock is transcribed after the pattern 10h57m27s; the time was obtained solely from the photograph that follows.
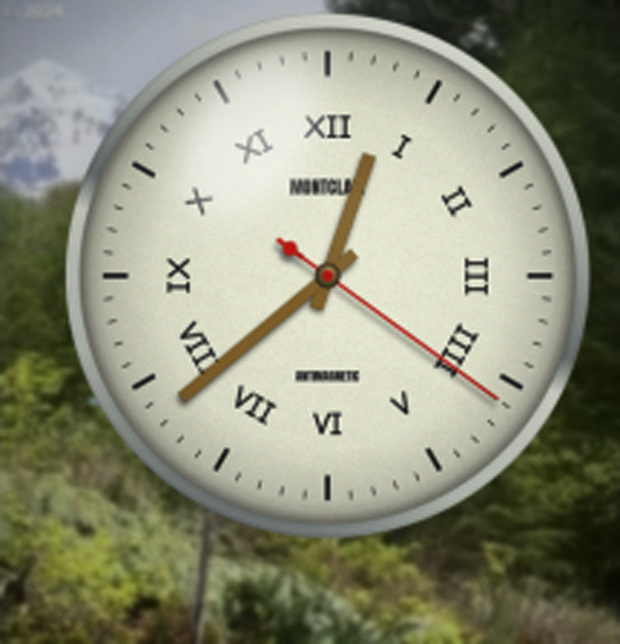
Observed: 12h38m21s
